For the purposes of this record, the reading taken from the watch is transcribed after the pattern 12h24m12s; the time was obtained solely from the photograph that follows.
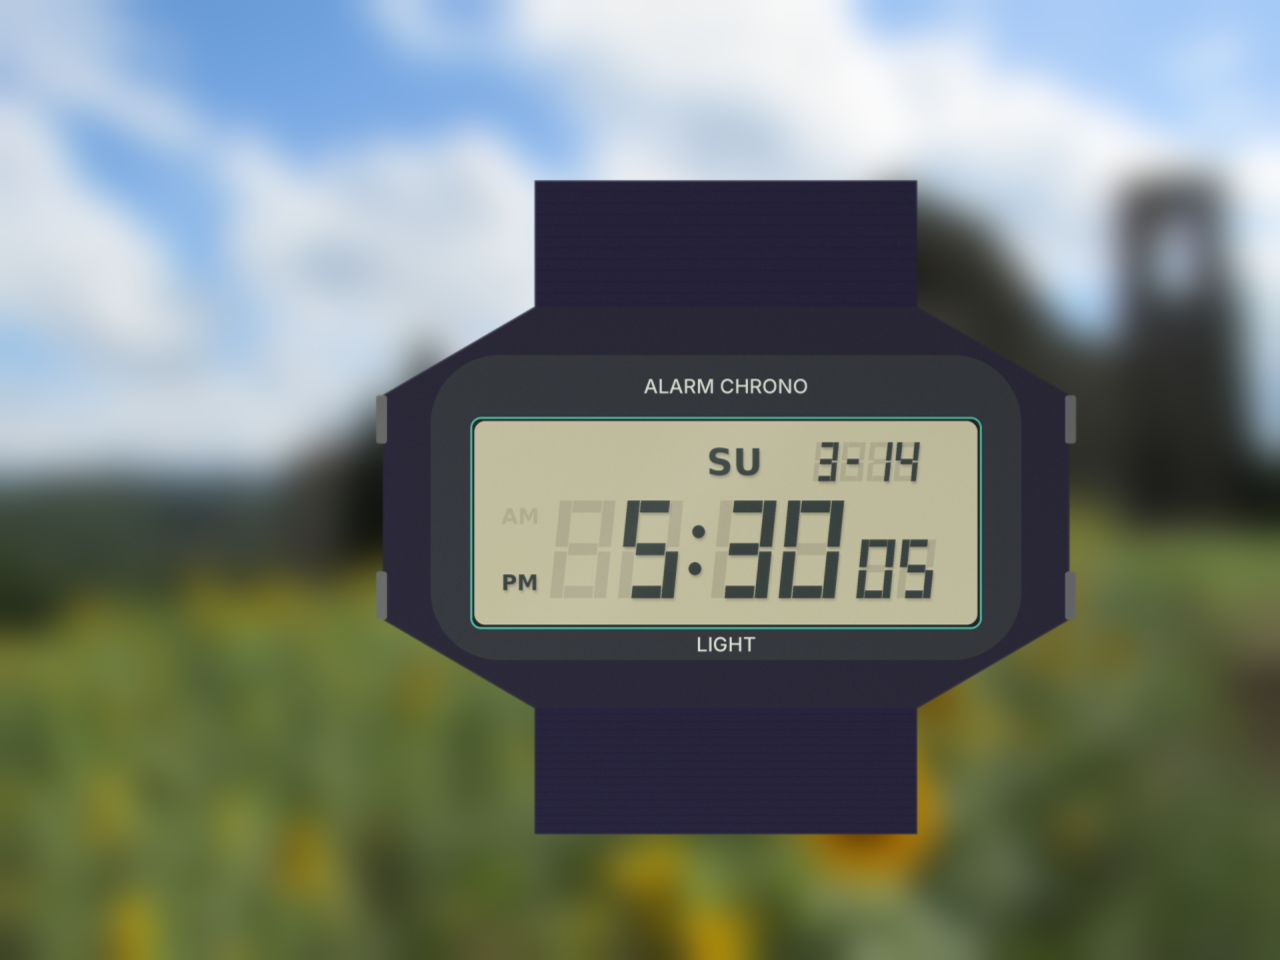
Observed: 5h30m05s
